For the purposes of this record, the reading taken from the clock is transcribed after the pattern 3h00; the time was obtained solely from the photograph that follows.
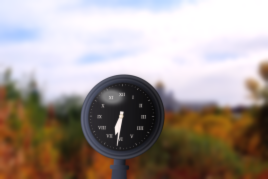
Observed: 6h31
